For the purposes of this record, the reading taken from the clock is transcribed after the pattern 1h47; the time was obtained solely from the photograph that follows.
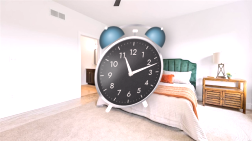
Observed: 11h12
